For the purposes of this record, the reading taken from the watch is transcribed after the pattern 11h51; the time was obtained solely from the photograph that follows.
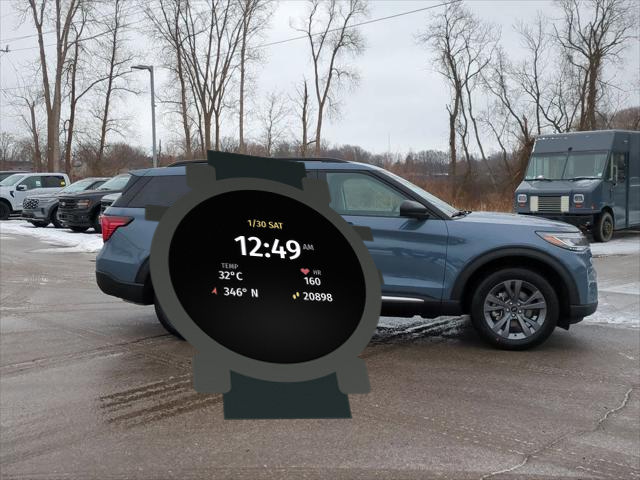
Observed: 12h49
